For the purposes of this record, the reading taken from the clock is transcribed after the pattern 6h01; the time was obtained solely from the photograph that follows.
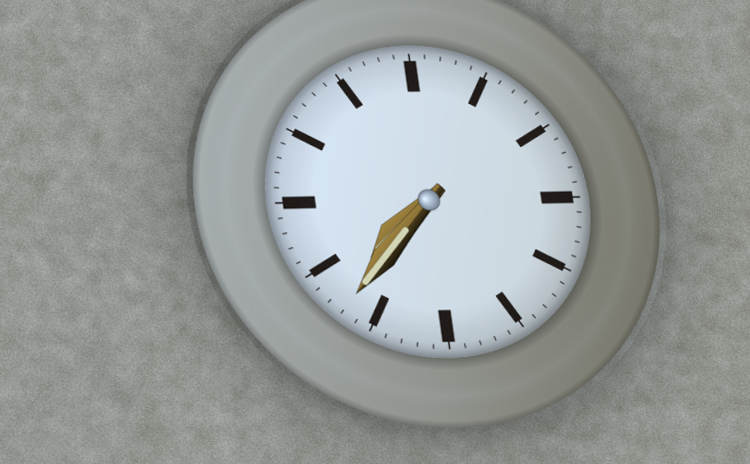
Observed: 7h37
